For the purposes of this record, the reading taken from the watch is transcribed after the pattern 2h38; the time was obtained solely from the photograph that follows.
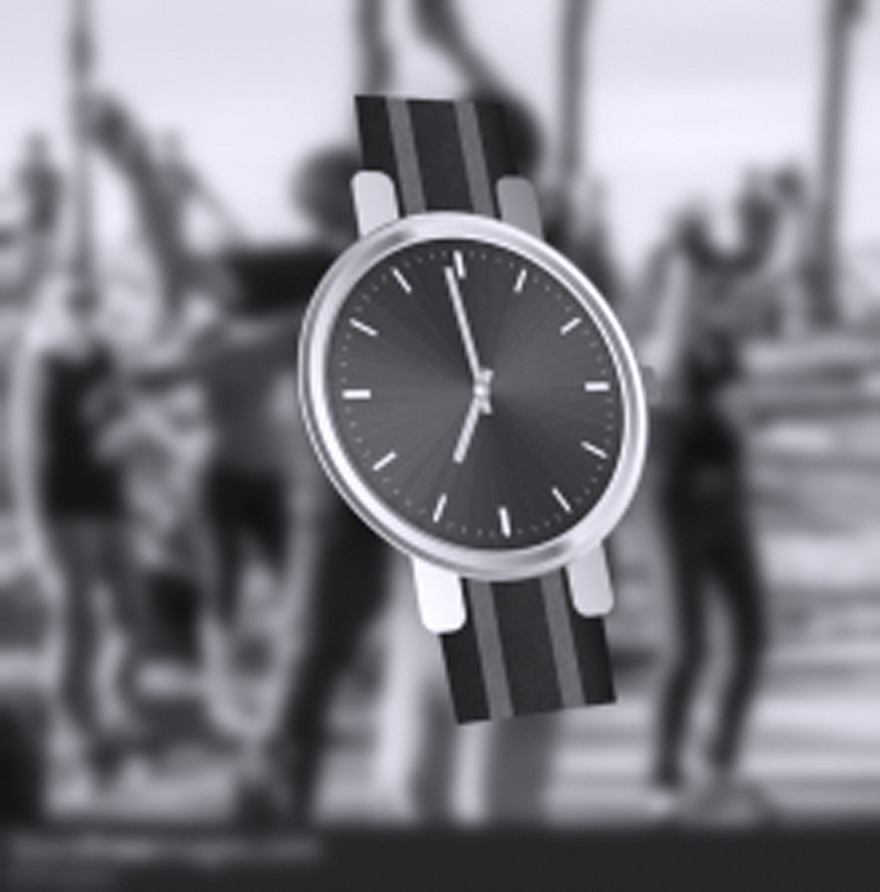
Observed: 6h59
